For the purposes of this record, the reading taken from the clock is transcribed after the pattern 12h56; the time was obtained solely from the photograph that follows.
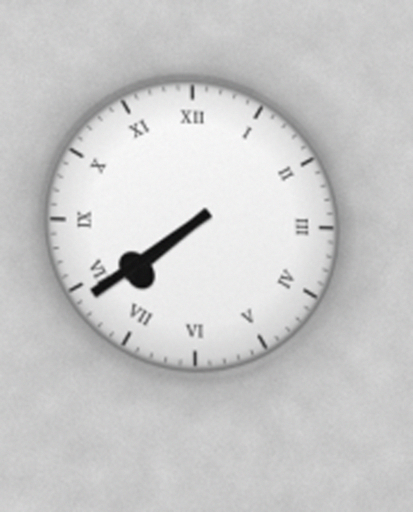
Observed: 7h39
